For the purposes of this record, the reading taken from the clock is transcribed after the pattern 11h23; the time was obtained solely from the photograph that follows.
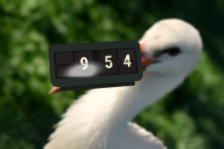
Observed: 9h54
